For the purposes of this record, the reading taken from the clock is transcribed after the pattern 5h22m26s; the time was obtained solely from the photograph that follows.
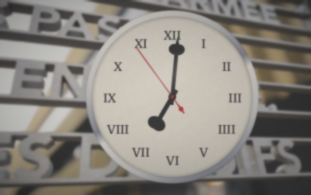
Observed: 7h00m54s
